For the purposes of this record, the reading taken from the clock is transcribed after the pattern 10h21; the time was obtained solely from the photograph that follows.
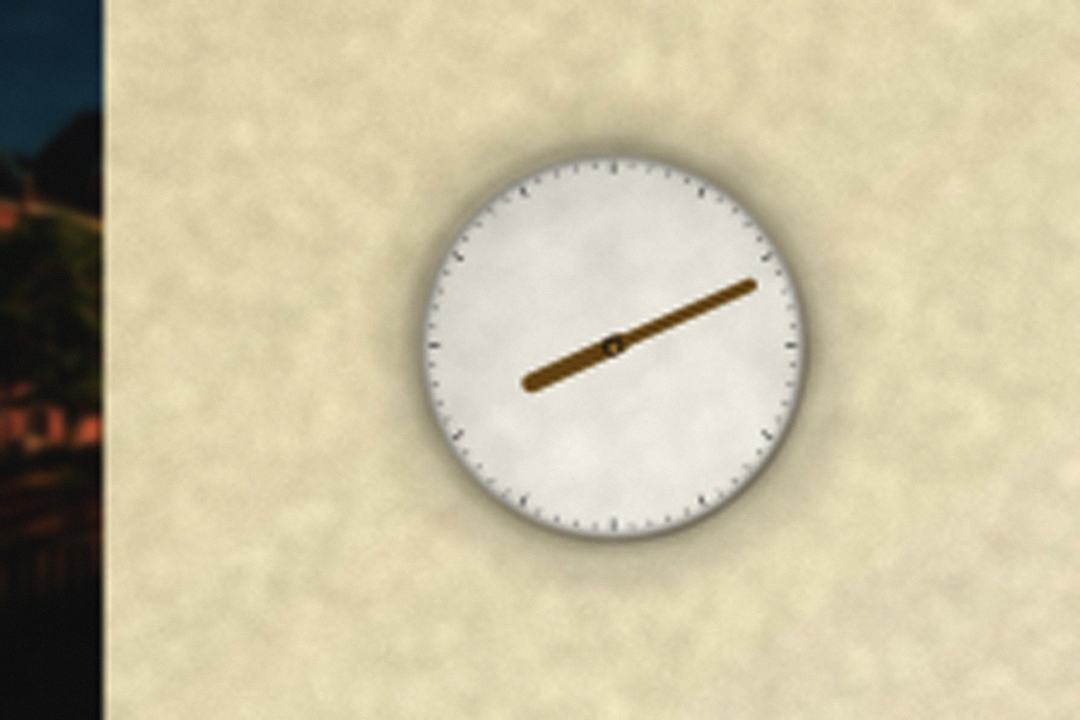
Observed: 8h11
